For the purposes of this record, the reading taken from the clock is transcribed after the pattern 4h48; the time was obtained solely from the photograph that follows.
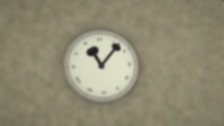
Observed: 11h07
